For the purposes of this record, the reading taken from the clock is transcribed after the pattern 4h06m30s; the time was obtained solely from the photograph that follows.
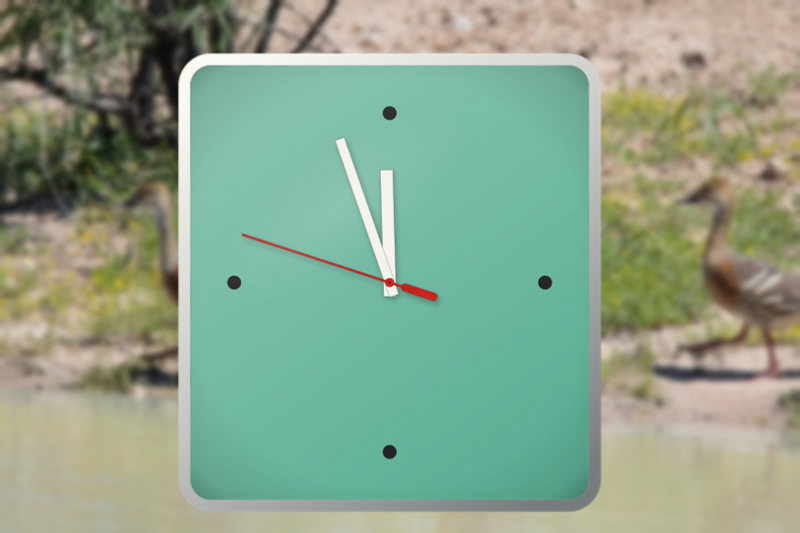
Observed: 11h56m48s
